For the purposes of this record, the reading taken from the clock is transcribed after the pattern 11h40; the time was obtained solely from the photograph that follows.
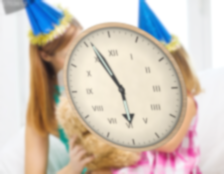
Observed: 5h56
